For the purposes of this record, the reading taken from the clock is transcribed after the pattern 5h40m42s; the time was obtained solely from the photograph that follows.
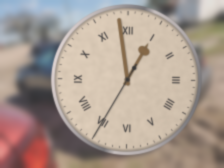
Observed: 12h58m35s
